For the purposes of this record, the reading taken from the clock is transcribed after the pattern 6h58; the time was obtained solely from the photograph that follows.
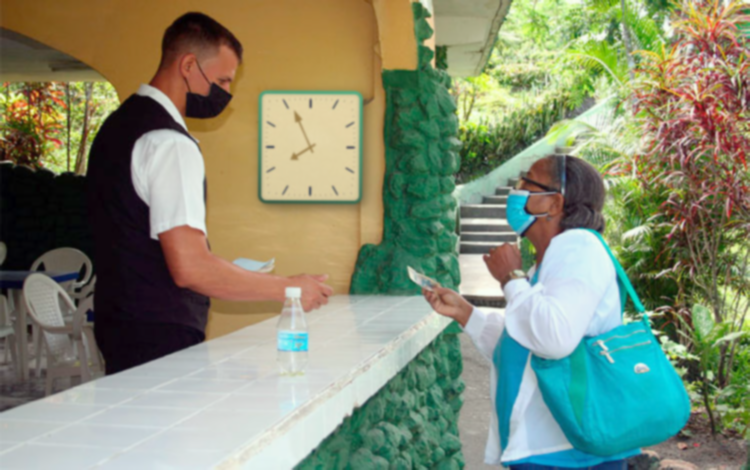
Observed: 7h56
